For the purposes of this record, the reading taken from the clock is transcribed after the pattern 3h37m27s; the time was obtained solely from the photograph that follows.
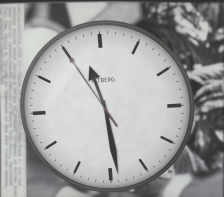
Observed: 11h28m55s
